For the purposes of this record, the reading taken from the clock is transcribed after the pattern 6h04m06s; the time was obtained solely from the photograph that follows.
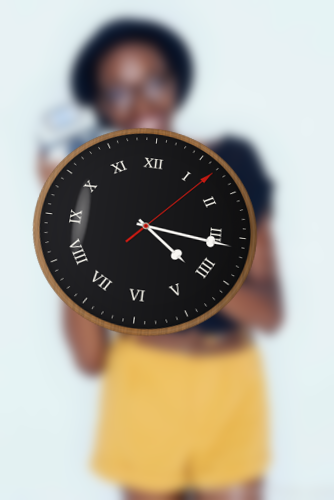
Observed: 4h16m07s
